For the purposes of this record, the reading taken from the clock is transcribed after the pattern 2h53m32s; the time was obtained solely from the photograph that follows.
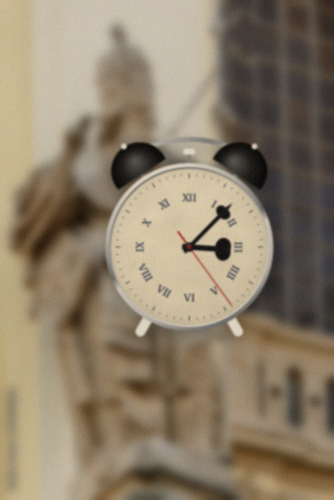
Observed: 3h07m24s
